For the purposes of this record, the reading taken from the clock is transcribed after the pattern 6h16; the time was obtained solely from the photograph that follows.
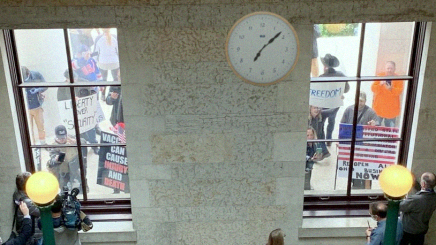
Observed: 7h08
